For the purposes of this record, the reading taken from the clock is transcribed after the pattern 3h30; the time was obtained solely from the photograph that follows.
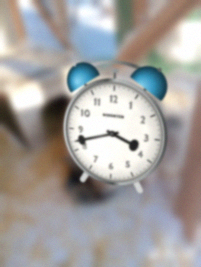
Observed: 3h42
